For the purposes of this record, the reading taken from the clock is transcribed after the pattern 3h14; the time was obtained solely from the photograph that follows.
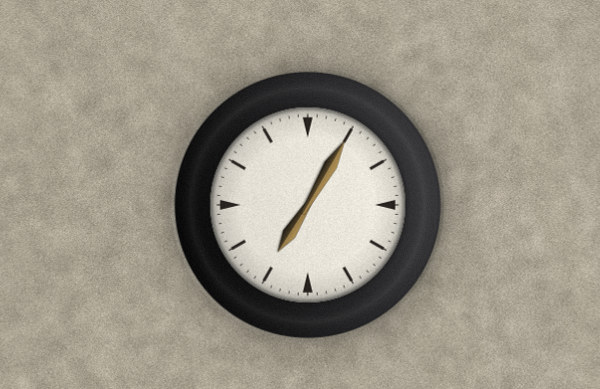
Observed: 7h05
